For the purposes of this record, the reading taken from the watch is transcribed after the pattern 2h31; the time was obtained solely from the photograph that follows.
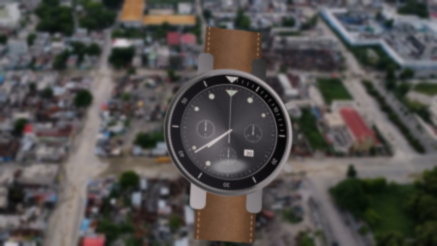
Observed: 7h39
